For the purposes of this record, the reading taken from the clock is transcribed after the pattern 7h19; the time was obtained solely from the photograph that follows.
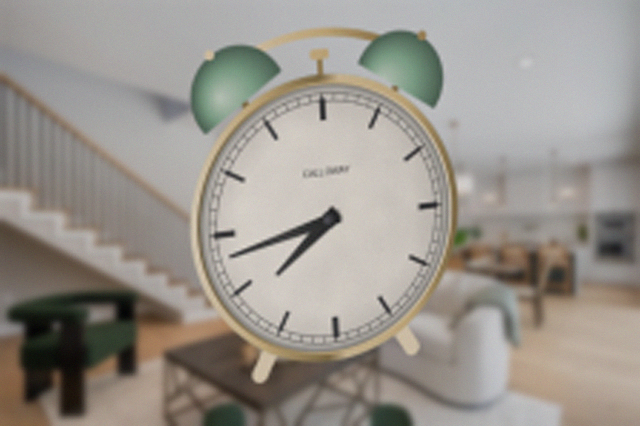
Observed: 7h43
